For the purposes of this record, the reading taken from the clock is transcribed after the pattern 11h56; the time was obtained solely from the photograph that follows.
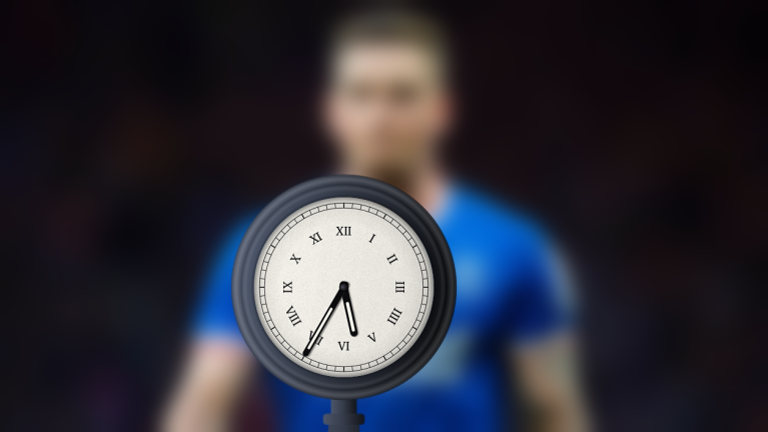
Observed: 5h35
